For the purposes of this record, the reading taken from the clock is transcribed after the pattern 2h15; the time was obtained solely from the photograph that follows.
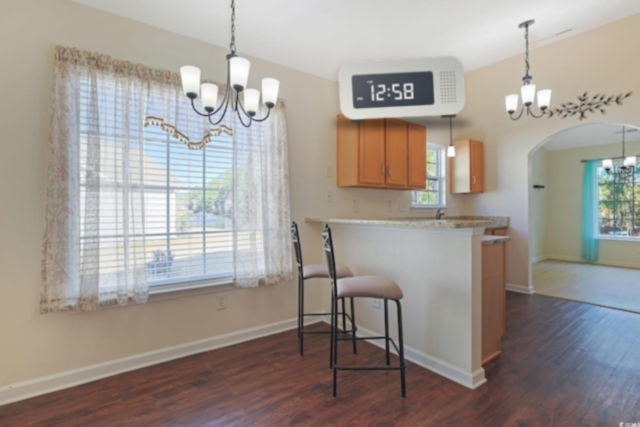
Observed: 12h58
